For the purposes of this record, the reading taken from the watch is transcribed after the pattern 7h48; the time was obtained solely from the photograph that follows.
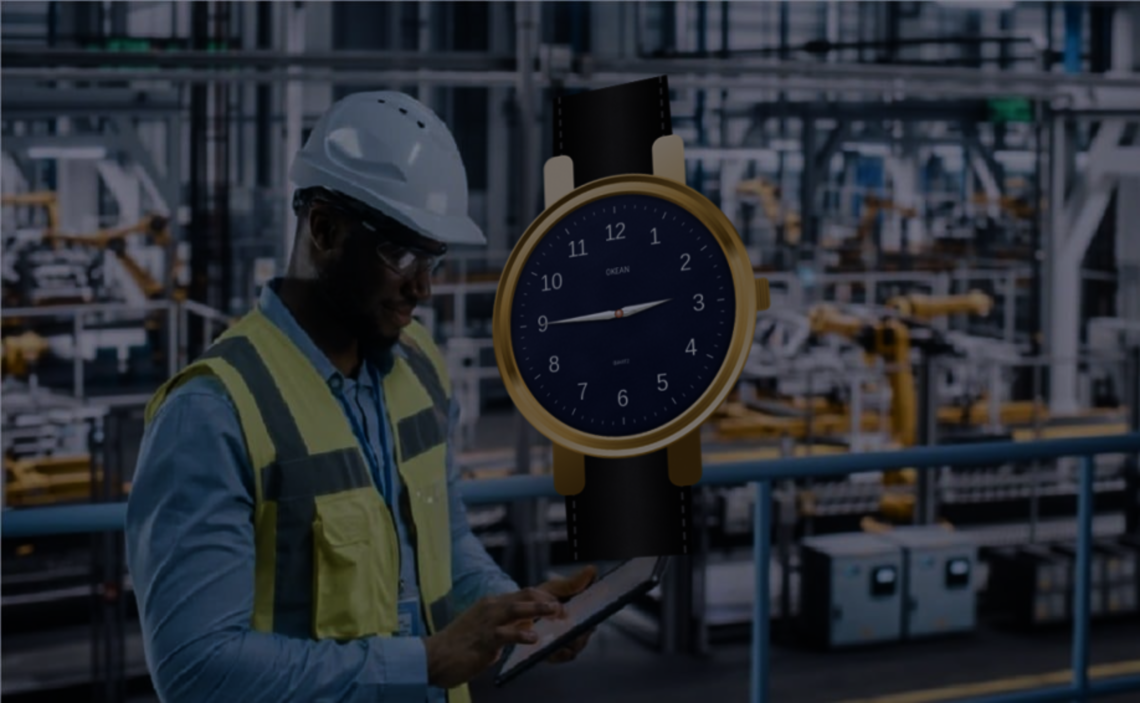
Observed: 2h45
